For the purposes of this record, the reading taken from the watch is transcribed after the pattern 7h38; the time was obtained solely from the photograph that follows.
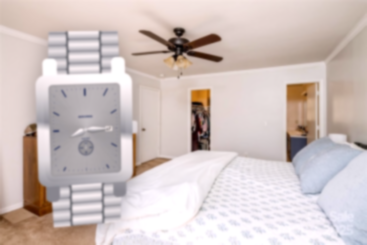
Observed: 8h15
